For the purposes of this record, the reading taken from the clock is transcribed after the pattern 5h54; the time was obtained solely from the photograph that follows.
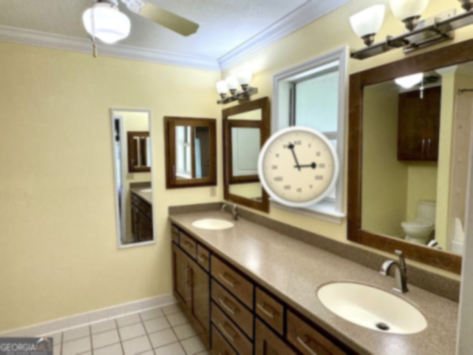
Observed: 2h57
